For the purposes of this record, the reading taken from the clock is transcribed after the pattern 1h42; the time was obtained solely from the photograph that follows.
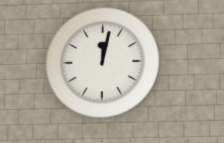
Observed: 12h02
